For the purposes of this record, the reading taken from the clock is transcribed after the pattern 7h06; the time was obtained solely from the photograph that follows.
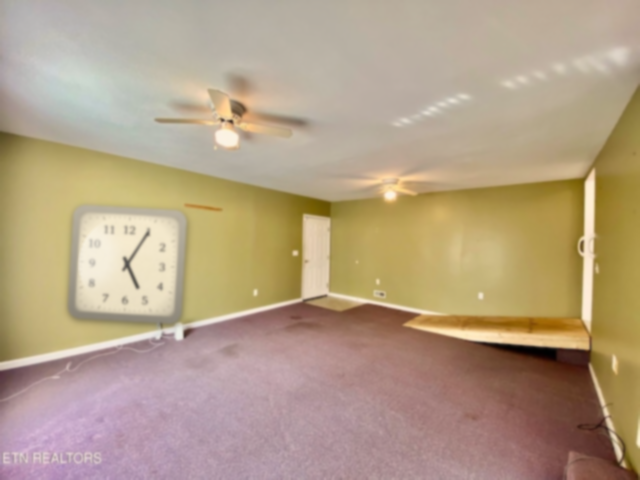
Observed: 5h05
